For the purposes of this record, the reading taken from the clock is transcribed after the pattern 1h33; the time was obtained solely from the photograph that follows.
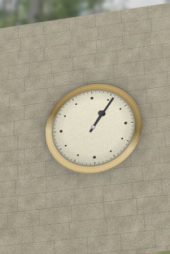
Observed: 1h06
